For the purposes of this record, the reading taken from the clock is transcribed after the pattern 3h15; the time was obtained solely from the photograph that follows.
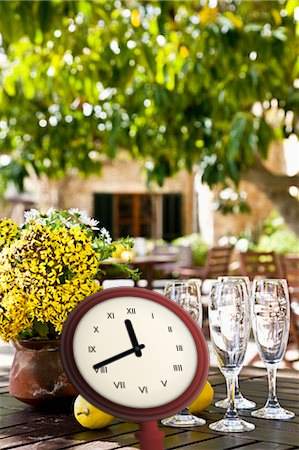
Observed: 11h41
